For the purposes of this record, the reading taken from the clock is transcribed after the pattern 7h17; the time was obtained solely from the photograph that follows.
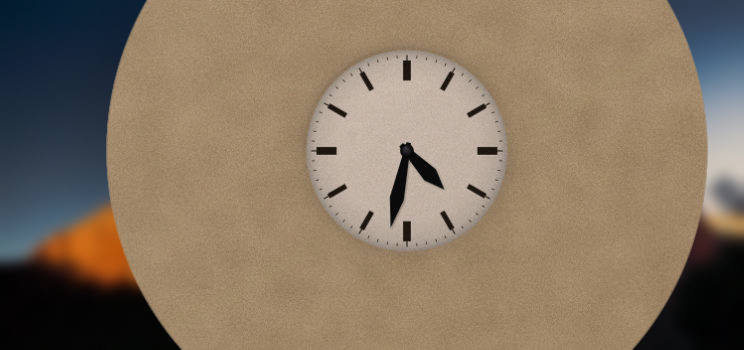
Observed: 4h32
